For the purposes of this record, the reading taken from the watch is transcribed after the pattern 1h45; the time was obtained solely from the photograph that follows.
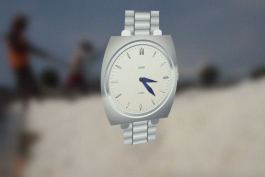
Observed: 3h23
